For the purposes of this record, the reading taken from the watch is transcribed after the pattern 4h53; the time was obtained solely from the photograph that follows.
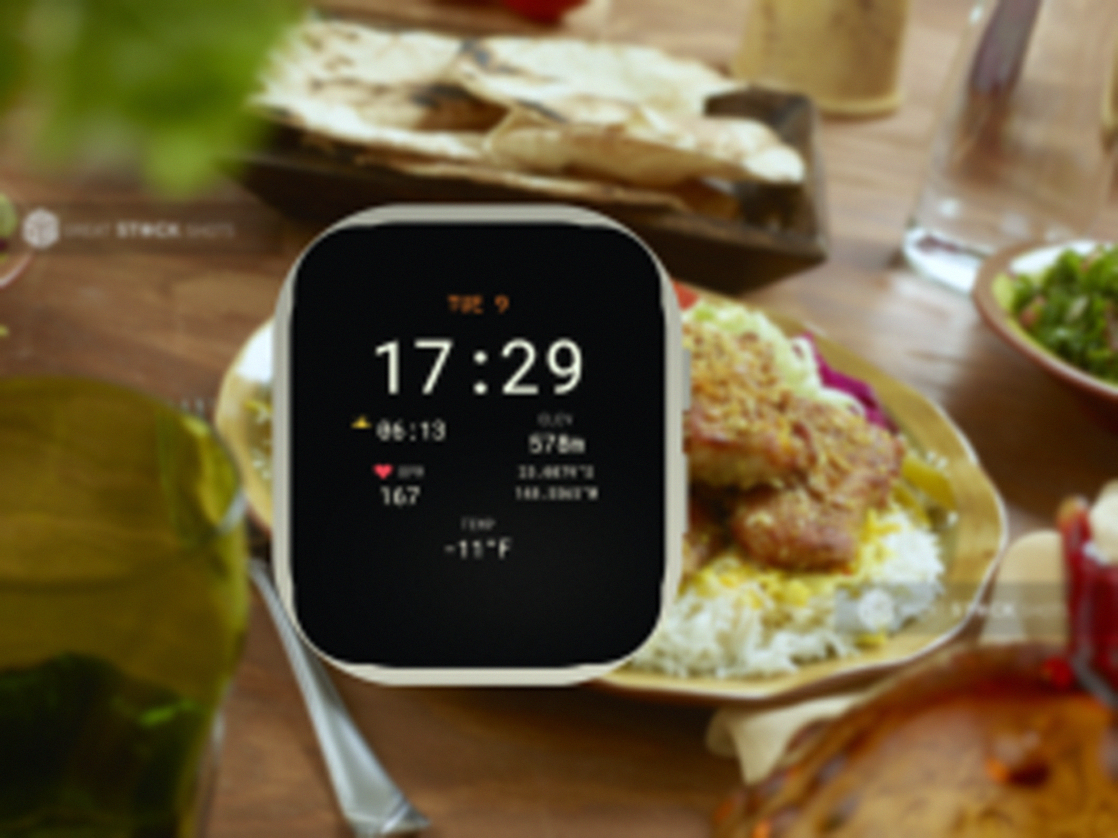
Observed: 17h29
